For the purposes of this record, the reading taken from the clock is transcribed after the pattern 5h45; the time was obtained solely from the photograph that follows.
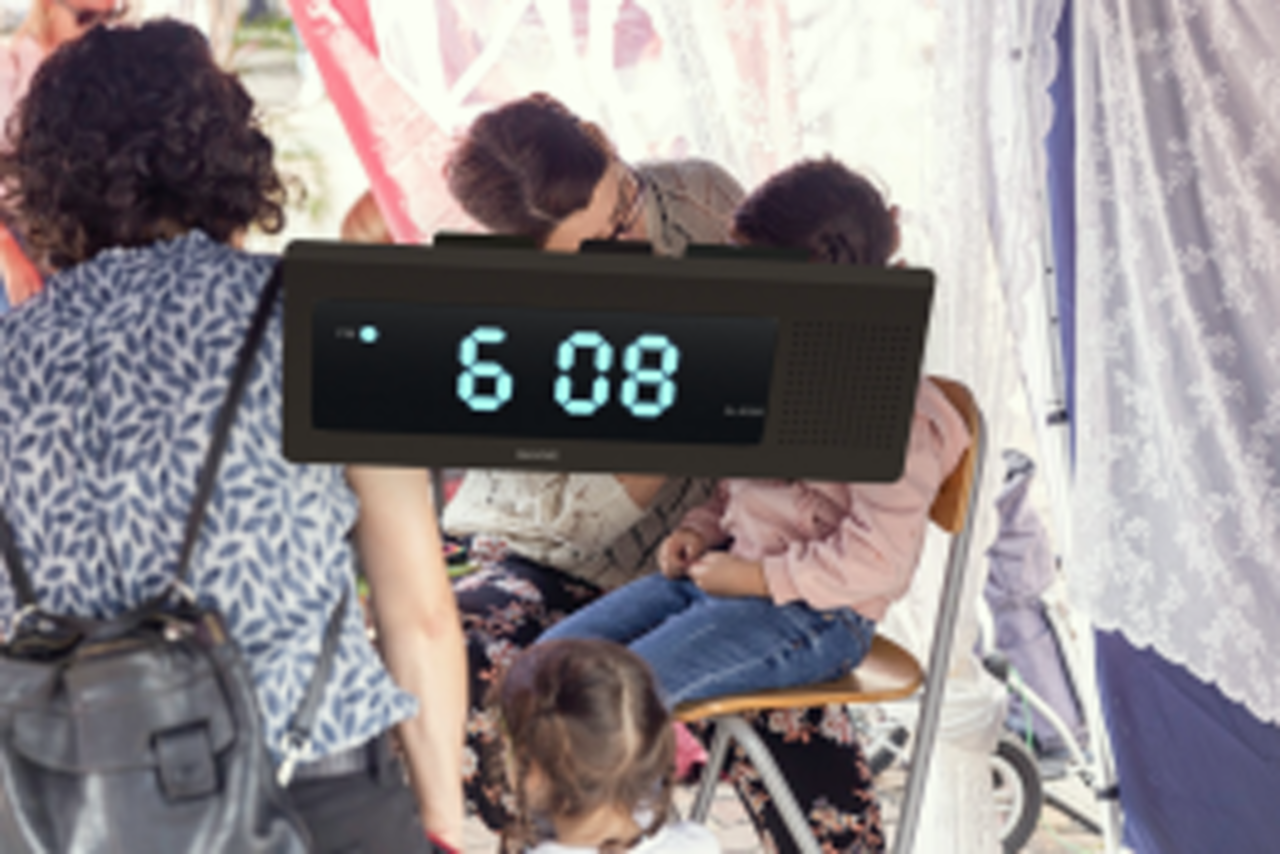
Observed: 6h08
